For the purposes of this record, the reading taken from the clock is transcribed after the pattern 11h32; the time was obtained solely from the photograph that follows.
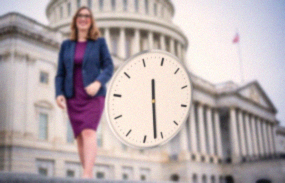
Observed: 11h27
